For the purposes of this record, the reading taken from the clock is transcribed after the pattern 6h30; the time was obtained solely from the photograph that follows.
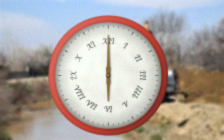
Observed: 6h00
